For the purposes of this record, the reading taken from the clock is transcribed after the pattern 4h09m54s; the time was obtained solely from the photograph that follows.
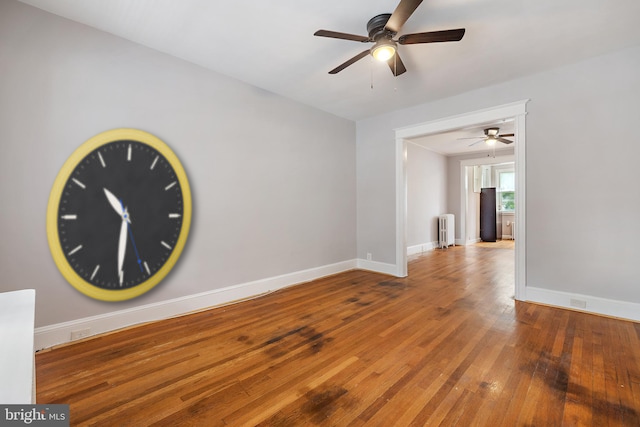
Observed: 10h30m26s
